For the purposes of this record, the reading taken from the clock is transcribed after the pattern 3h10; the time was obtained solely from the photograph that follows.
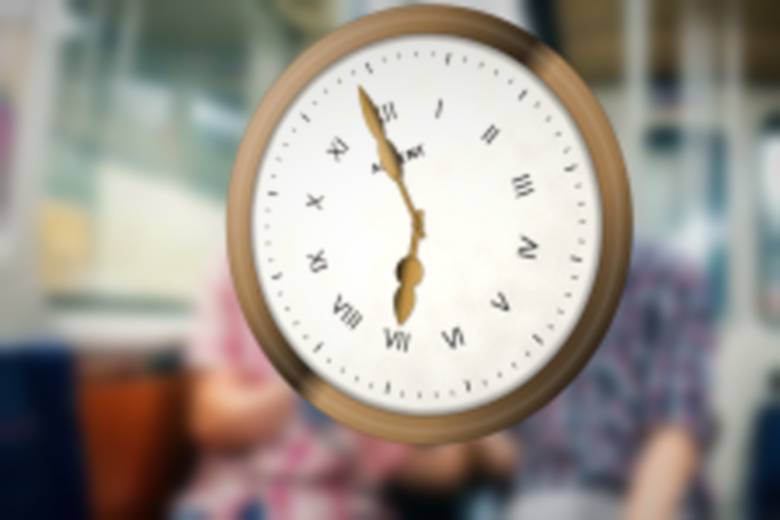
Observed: 6h59
